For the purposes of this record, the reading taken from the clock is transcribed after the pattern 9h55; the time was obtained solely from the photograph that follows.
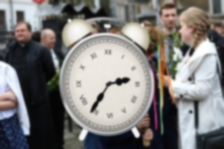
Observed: 2h36
